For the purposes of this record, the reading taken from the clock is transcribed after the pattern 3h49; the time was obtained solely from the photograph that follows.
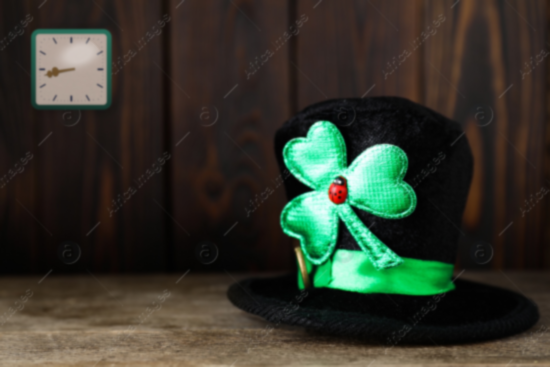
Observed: 8h43
